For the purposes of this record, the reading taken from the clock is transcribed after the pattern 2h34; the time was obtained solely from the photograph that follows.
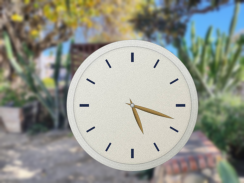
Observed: 5h18
